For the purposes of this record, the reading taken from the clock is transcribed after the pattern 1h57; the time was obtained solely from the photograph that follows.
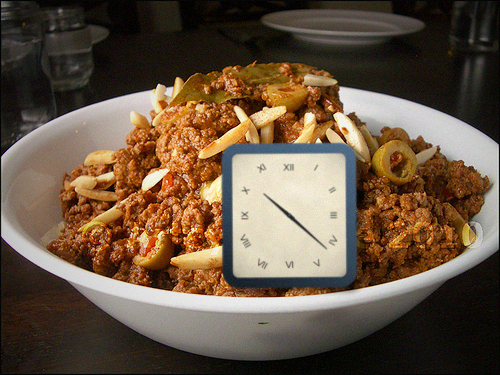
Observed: 10h22
